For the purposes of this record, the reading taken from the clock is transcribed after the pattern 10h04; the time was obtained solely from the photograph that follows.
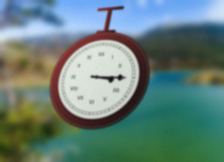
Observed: 3h15
